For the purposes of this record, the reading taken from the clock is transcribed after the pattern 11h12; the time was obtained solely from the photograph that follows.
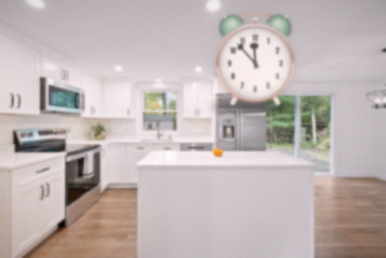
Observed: 11h53
